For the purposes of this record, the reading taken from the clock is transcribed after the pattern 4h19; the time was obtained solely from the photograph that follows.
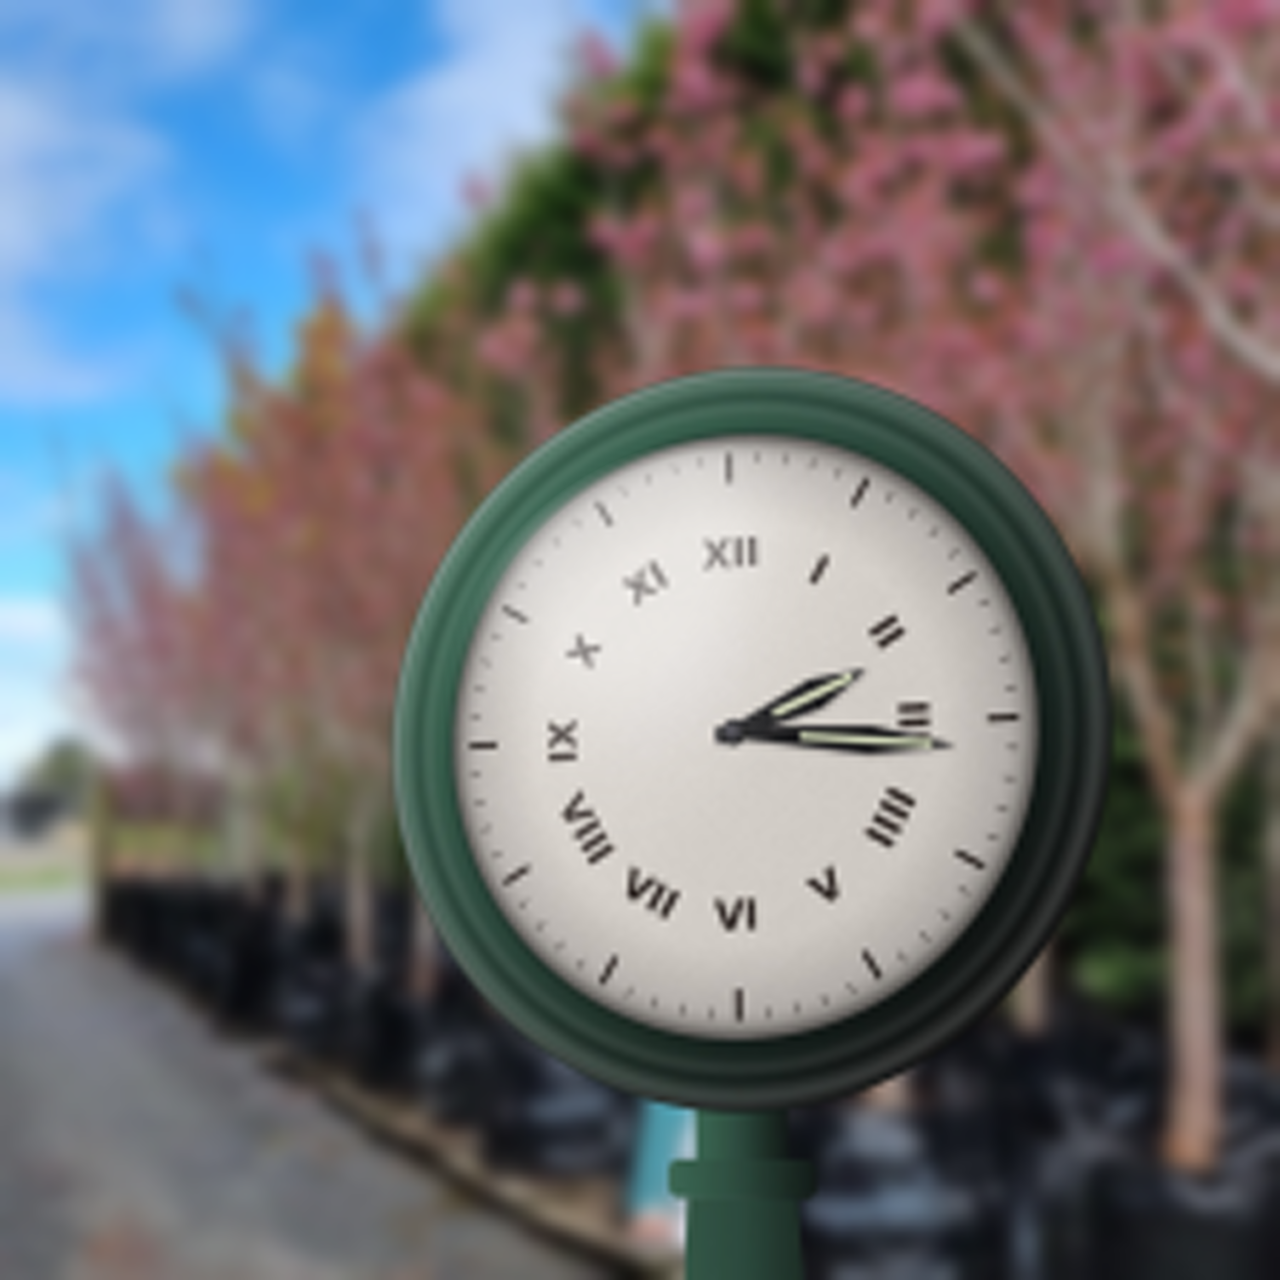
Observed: 2h16
